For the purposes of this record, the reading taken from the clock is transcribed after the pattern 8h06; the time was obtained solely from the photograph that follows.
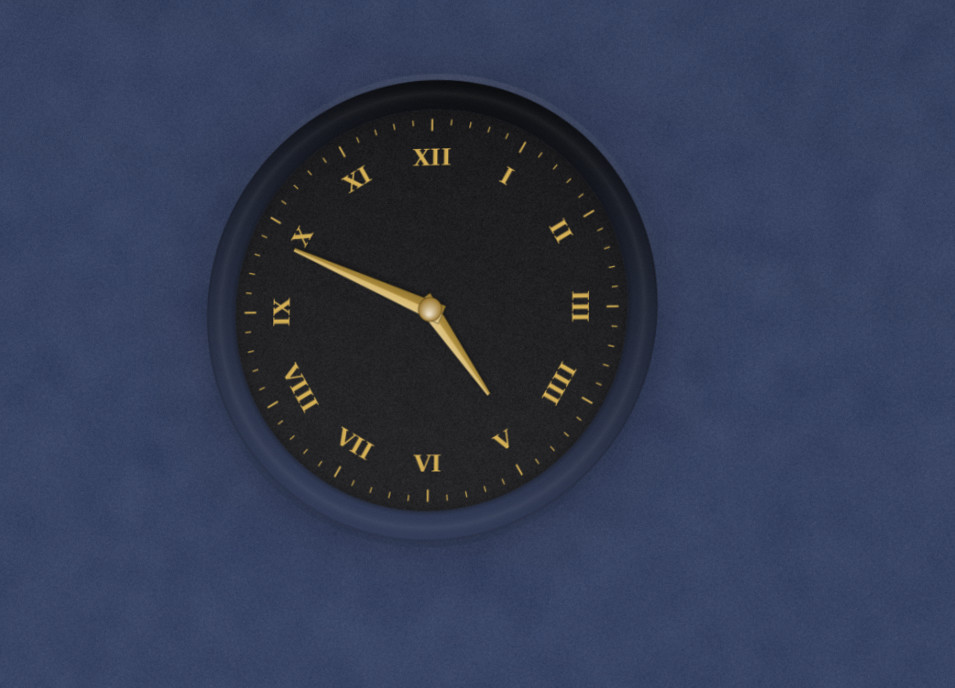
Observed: 4h49
